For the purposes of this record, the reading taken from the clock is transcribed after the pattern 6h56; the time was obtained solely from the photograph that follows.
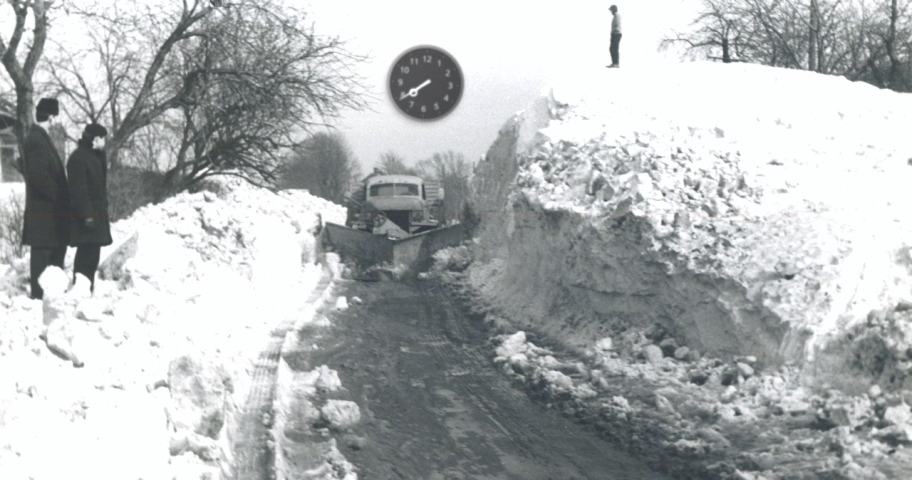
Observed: 7h39
